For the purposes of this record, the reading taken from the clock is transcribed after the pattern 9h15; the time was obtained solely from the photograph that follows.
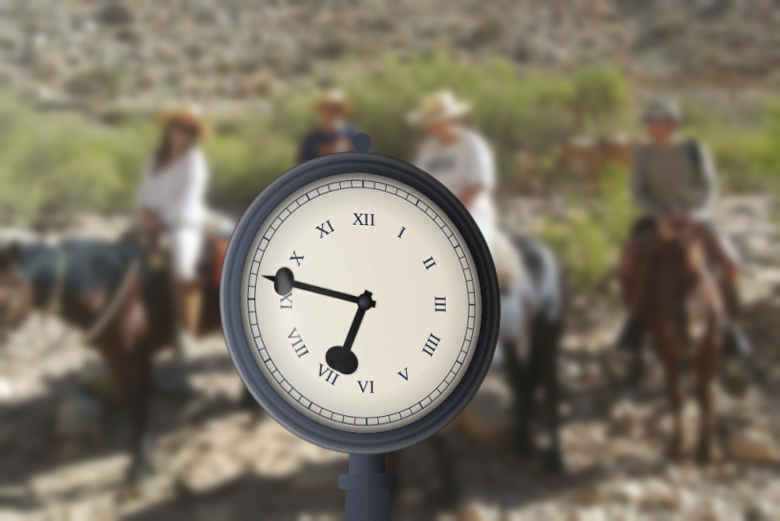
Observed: 6h47
